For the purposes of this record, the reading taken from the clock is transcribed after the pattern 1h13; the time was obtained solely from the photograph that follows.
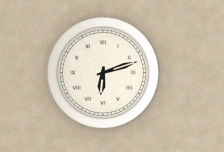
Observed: 6h12
